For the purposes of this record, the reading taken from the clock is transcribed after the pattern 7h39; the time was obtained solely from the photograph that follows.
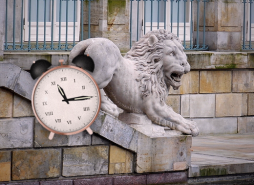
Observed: 11h15
